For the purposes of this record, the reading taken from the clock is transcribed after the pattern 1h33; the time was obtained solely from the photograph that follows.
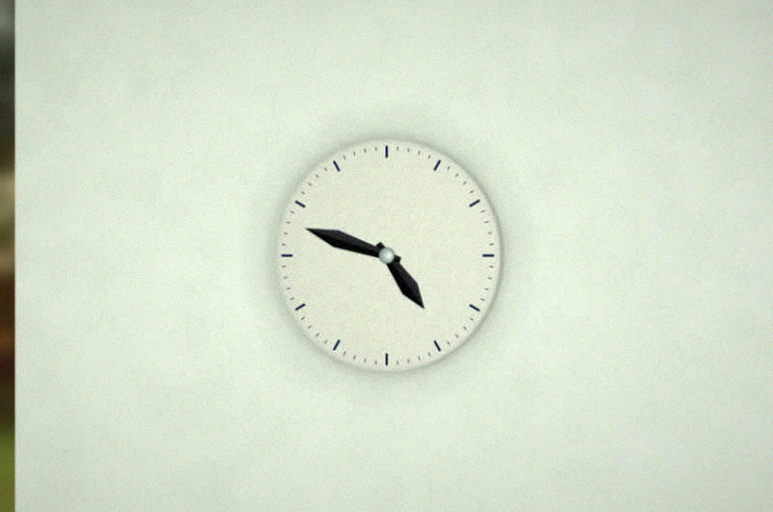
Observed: 4h48
